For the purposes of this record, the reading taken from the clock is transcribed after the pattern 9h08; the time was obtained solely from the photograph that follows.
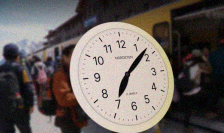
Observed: 7h08
